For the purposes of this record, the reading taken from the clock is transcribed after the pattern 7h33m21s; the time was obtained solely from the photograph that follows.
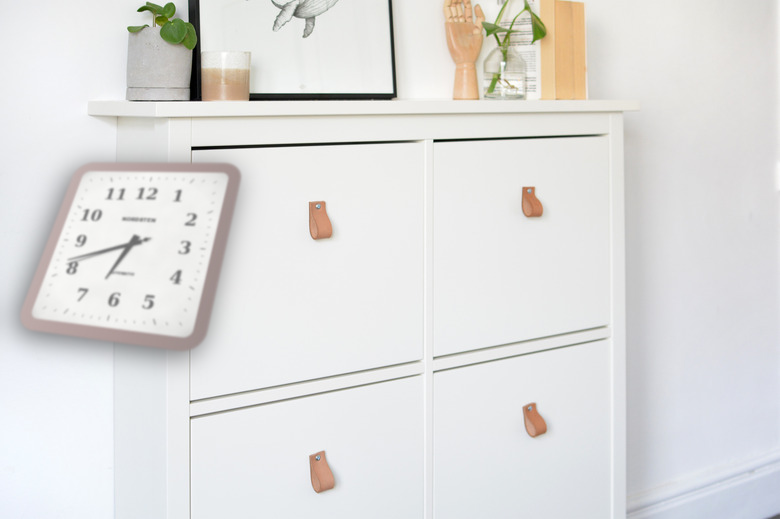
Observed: 6h41m41s
